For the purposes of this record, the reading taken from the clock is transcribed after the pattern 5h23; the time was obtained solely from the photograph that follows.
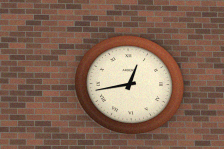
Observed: 12h43
